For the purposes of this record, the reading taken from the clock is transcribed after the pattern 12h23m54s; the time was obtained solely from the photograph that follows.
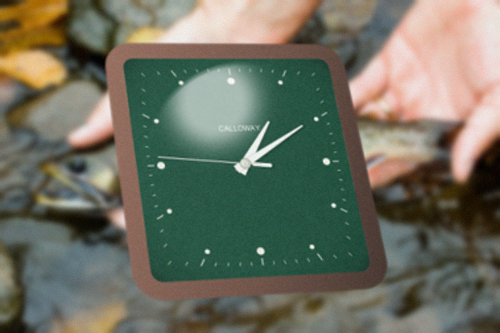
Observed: 1h09m46s
